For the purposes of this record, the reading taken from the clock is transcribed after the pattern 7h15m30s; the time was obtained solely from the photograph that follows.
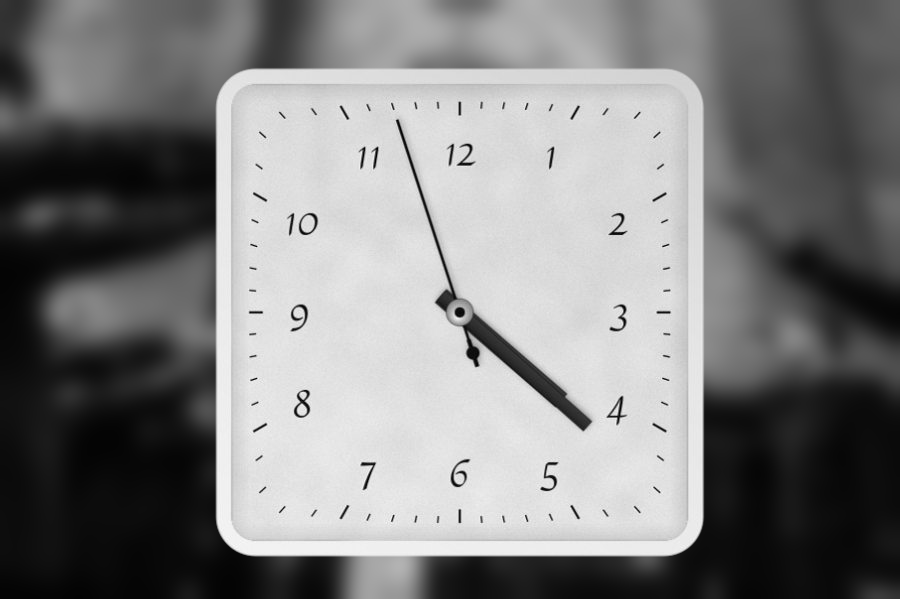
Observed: 4h21m57s
